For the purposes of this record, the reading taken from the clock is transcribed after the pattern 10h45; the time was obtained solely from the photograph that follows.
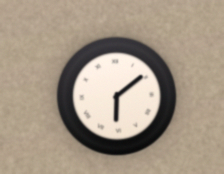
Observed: 6h09
